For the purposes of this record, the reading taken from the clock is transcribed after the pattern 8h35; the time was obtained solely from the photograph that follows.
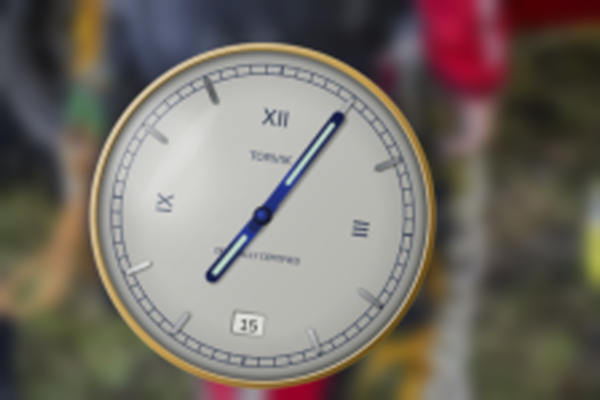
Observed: 7h05
